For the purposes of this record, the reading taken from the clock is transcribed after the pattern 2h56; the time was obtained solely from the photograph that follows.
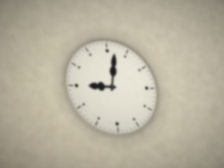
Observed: 9h02
